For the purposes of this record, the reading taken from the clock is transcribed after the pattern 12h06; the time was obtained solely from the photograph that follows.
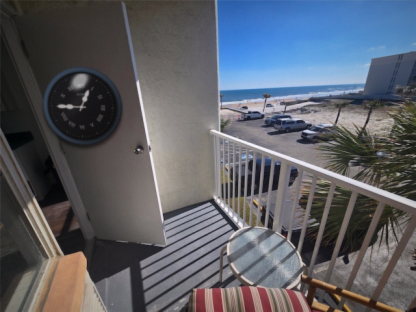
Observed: 12h45
